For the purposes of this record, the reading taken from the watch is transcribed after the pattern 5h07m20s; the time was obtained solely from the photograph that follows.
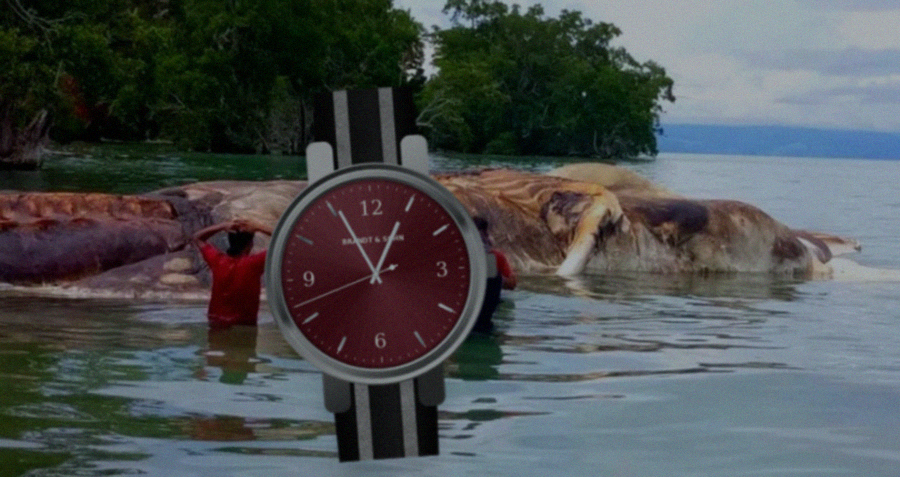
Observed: 12h55m42s
